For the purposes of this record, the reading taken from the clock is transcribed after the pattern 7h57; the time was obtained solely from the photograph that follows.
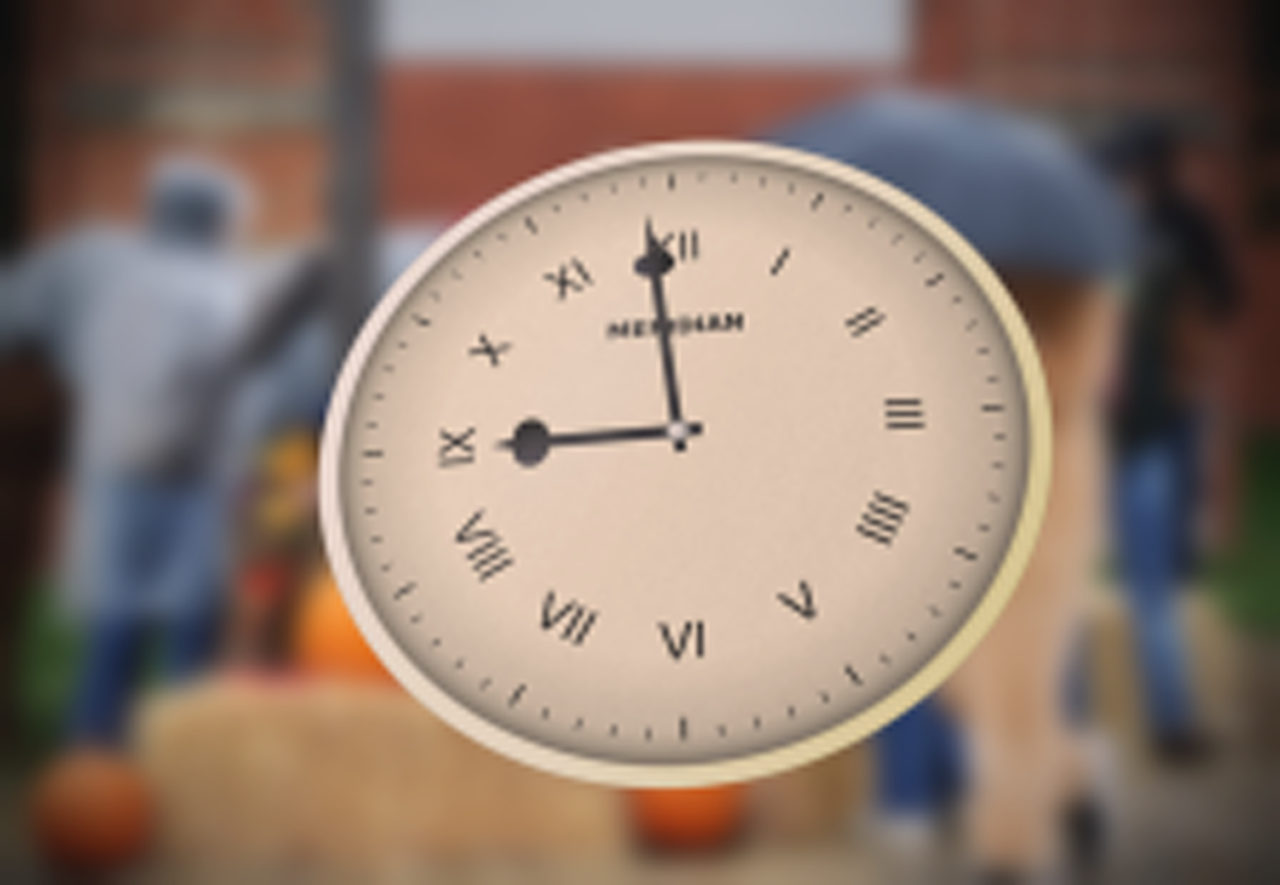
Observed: 8h59
